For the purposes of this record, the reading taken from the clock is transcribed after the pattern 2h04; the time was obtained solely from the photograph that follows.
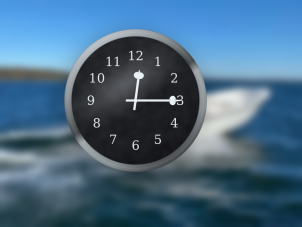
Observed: 12h15
